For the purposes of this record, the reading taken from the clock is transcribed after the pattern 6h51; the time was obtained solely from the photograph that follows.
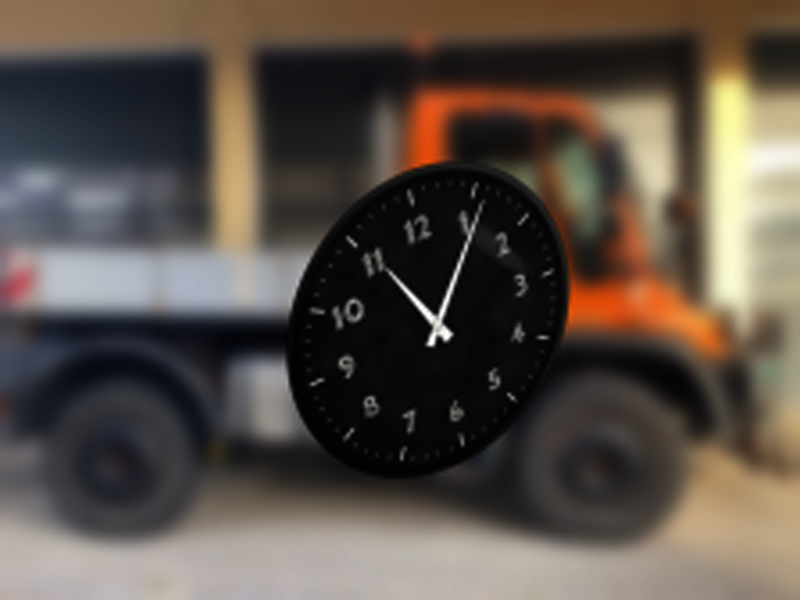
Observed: 11h06
